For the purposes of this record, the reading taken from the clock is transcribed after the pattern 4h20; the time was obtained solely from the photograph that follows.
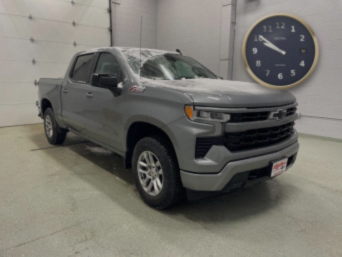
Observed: 9h51
